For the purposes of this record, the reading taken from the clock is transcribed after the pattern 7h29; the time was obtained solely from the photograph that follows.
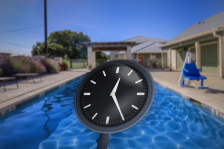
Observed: 12h25
